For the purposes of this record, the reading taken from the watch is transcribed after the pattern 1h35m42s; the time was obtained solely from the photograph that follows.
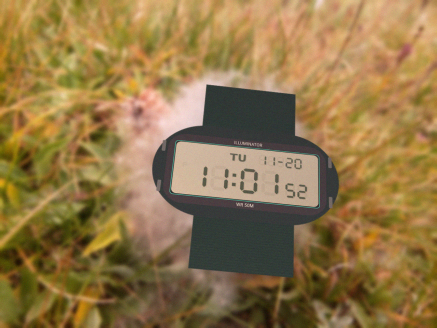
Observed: 11h01m52s
